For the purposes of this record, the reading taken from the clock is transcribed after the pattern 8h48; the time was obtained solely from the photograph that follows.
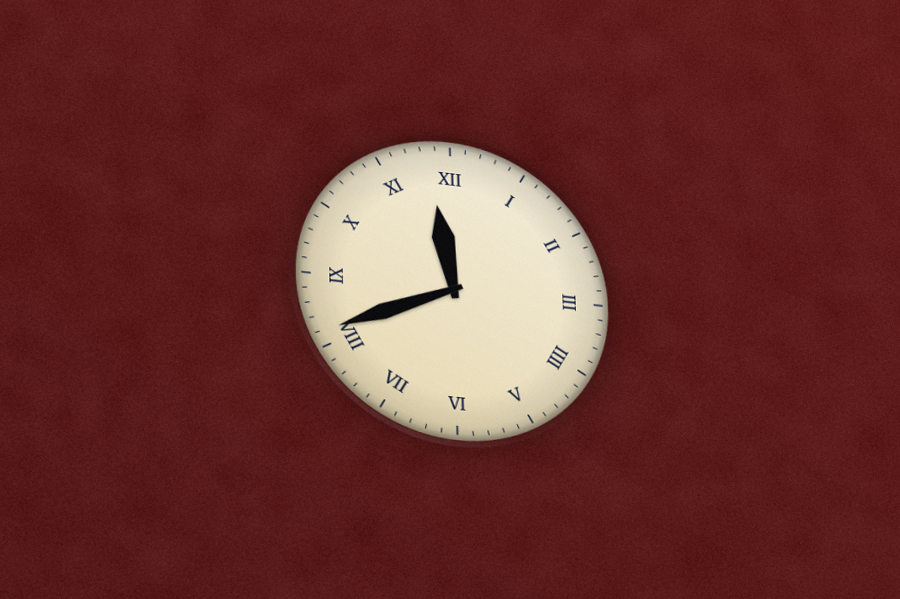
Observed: 11h41
